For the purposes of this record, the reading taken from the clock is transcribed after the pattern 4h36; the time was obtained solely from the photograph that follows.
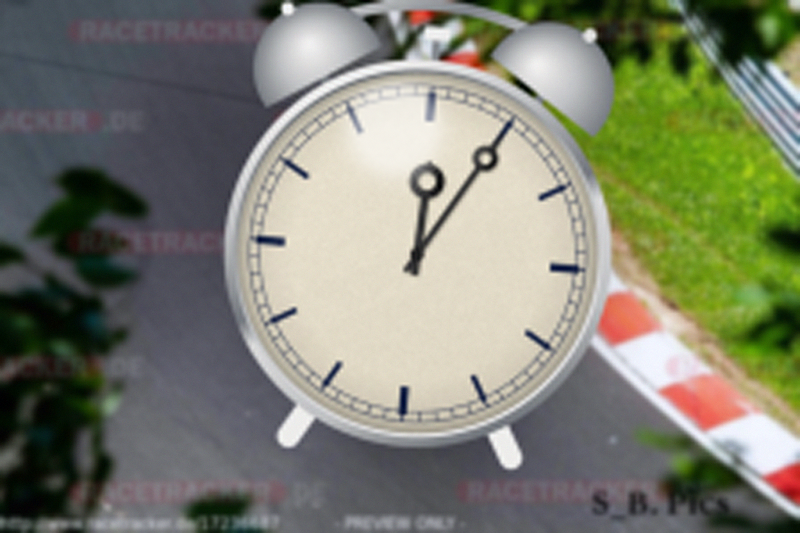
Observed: 12h05
